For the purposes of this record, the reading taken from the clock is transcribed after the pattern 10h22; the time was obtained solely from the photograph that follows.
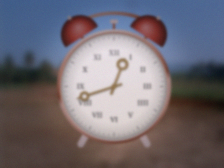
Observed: 12h42
